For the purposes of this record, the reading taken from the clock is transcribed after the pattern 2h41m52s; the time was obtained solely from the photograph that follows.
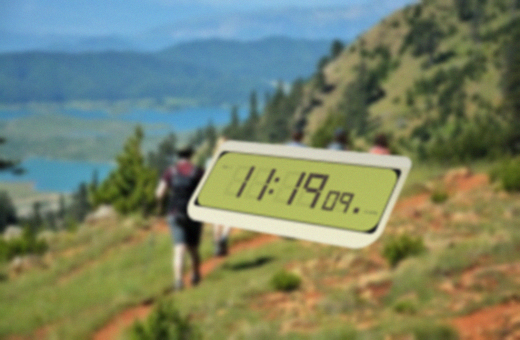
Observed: 11h19m09s
